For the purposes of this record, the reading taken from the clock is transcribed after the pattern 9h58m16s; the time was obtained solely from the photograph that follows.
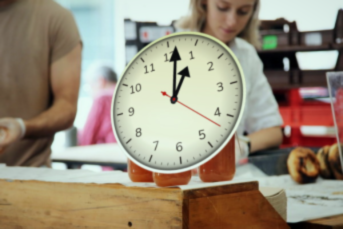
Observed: 1h01m22s
